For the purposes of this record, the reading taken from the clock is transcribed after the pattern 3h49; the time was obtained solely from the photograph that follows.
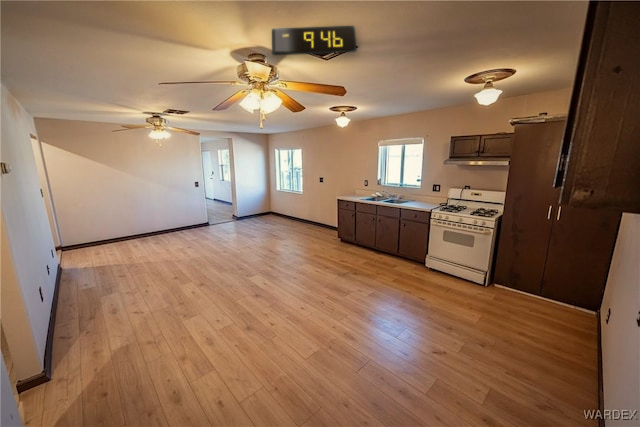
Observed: 9h46
